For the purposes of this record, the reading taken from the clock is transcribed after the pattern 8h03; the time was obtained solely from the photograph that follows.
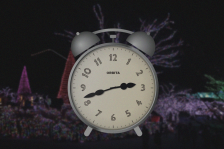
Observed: 2h42
